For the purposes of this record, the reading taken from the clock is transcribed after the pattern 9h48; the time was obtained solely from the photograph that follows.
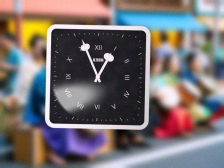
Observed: 12h56
